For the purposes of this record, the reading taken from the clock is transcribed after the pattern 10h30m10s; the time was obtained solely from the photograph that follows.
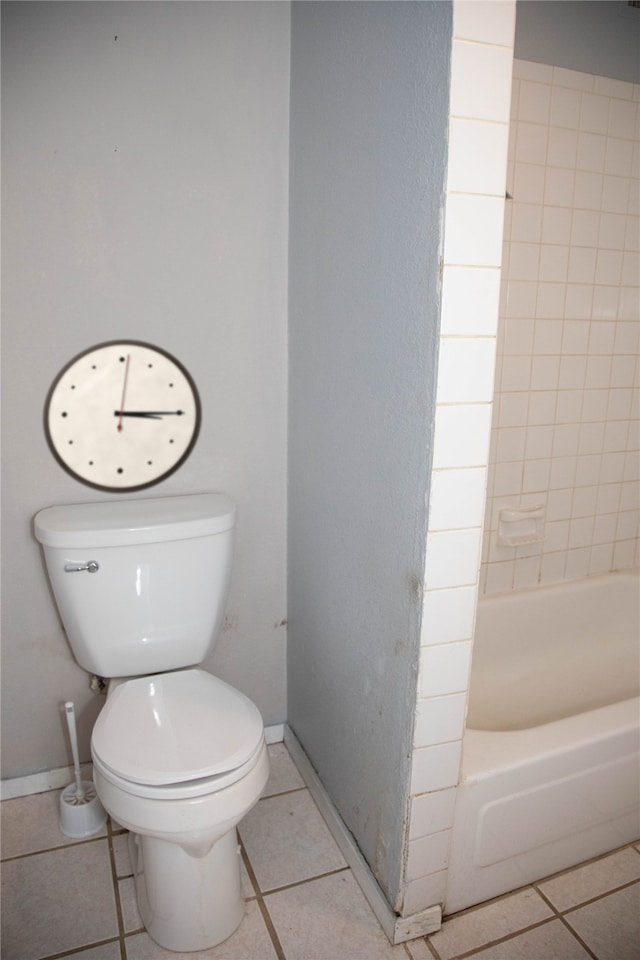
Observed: 3h15m01s
